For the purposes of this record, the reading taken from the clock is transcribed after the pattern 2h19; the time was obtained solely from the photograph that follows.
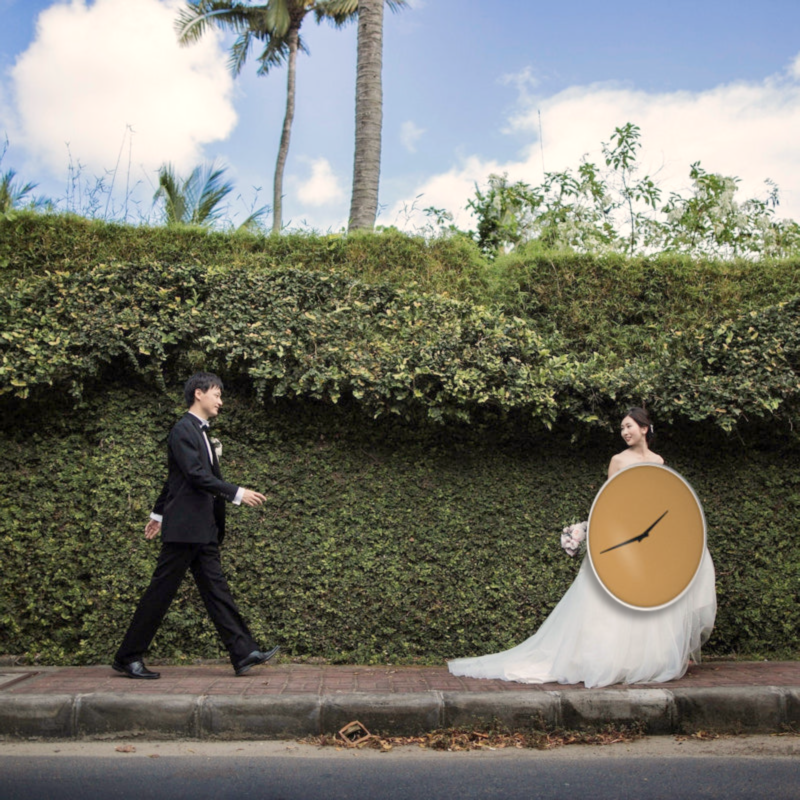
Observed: 1h42
